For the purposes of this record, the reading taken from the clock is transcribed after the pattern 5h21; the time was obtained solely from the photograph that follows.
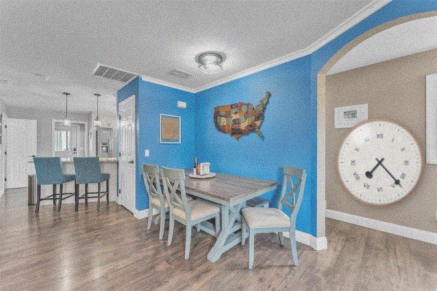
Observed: 7h23
